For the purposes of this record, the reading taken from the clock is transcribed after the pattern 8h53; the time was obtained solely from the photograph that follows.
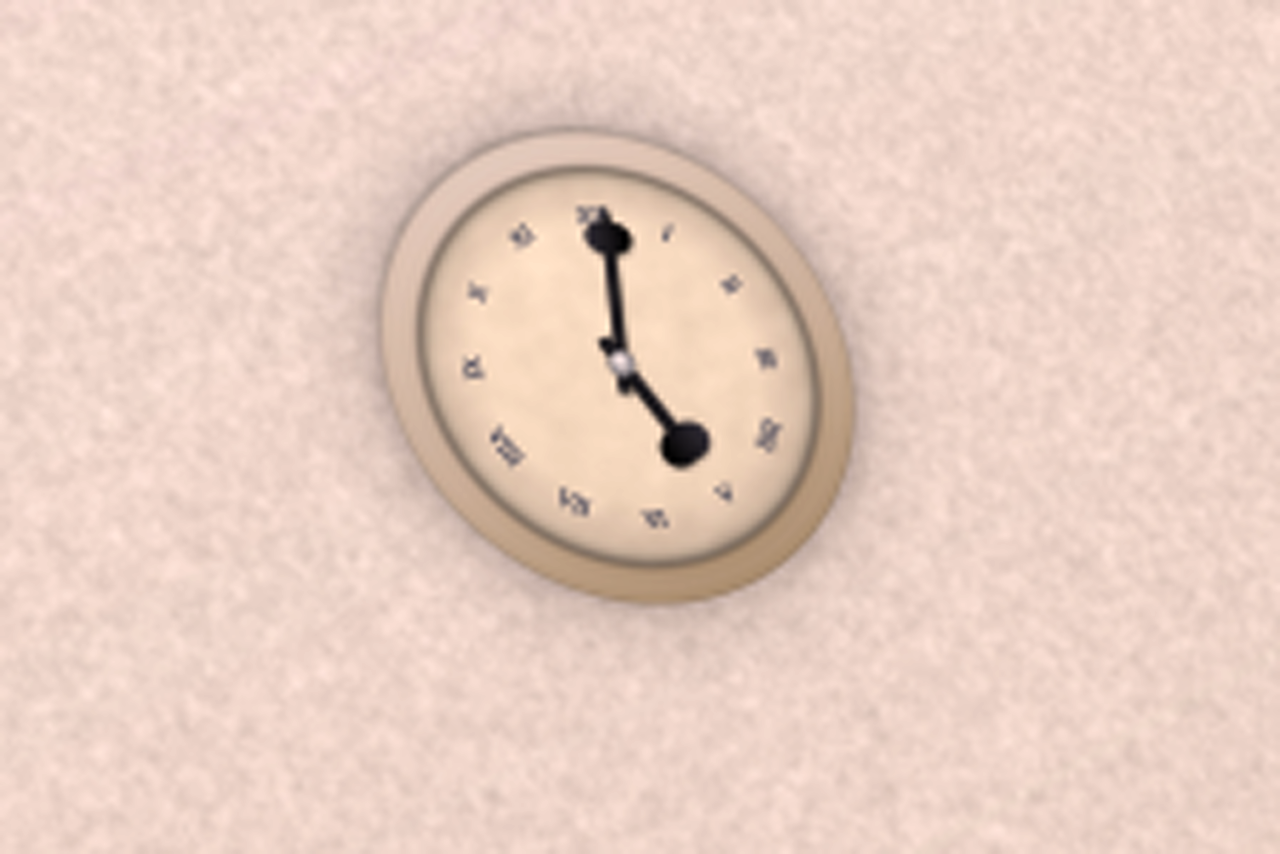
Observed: 5h01
